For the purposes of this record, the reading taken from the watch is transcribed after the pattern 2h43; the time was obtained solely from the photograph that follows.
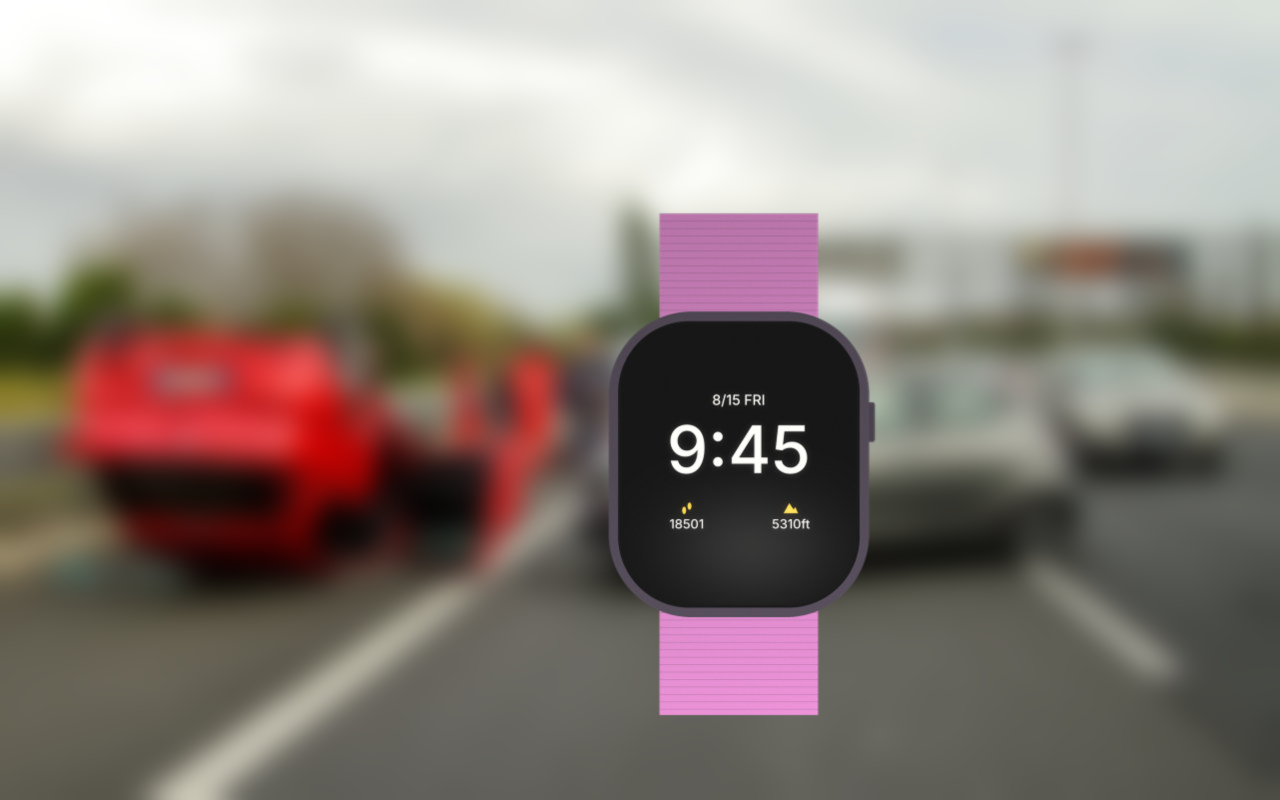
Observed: 9h45
